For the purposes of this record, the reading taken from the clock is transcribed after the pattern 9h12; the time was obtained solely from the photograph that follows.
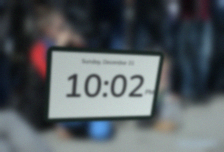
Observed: 10h02
